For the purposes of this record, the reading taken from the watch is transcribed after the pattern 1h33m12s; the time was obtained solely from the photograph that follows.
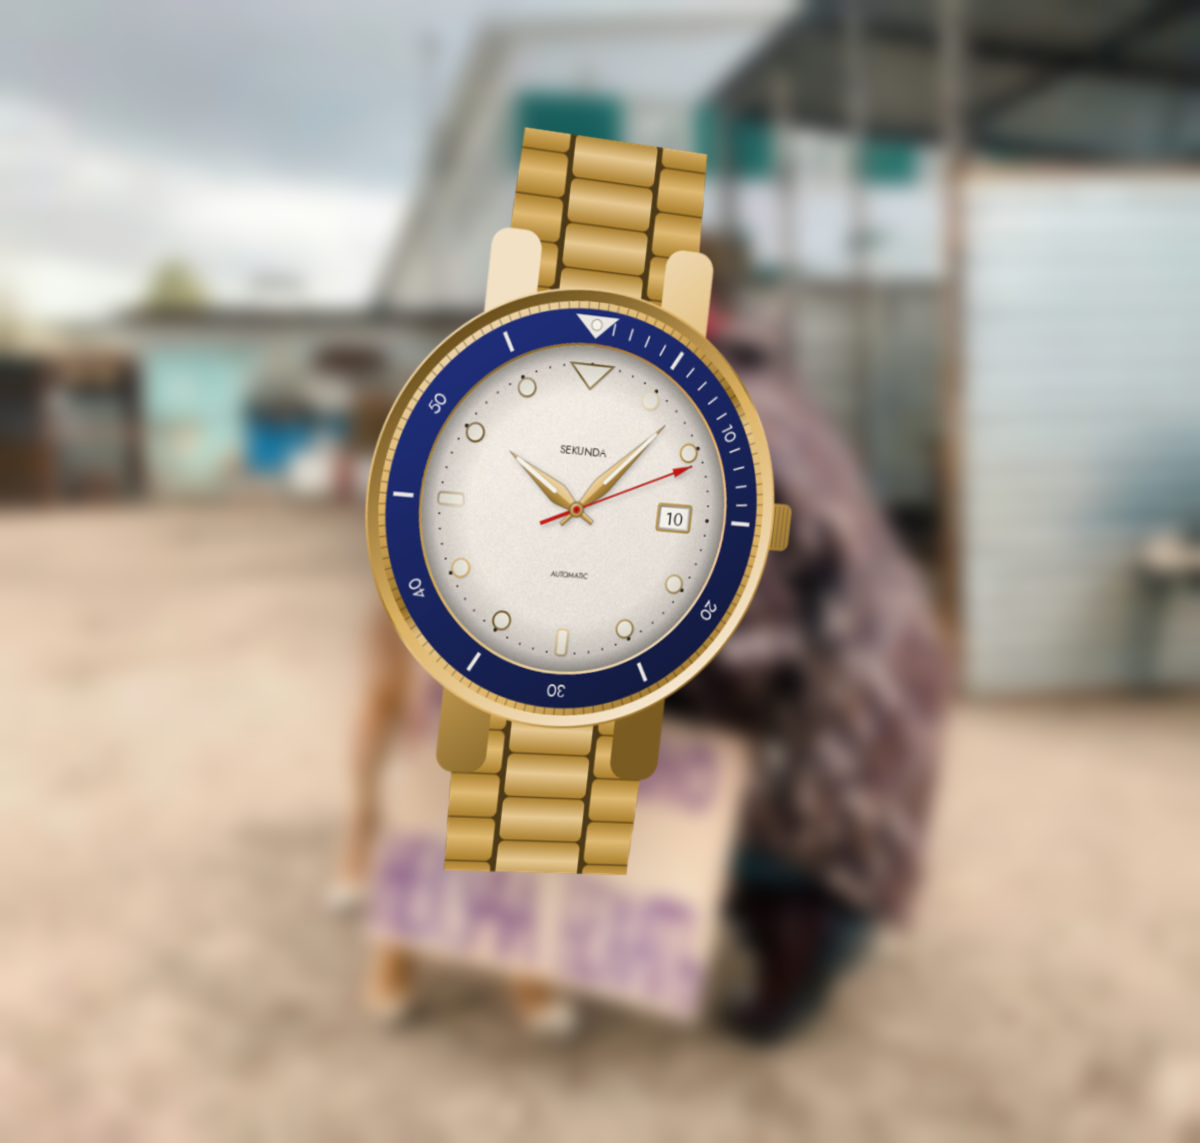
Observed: 10h07m11s
